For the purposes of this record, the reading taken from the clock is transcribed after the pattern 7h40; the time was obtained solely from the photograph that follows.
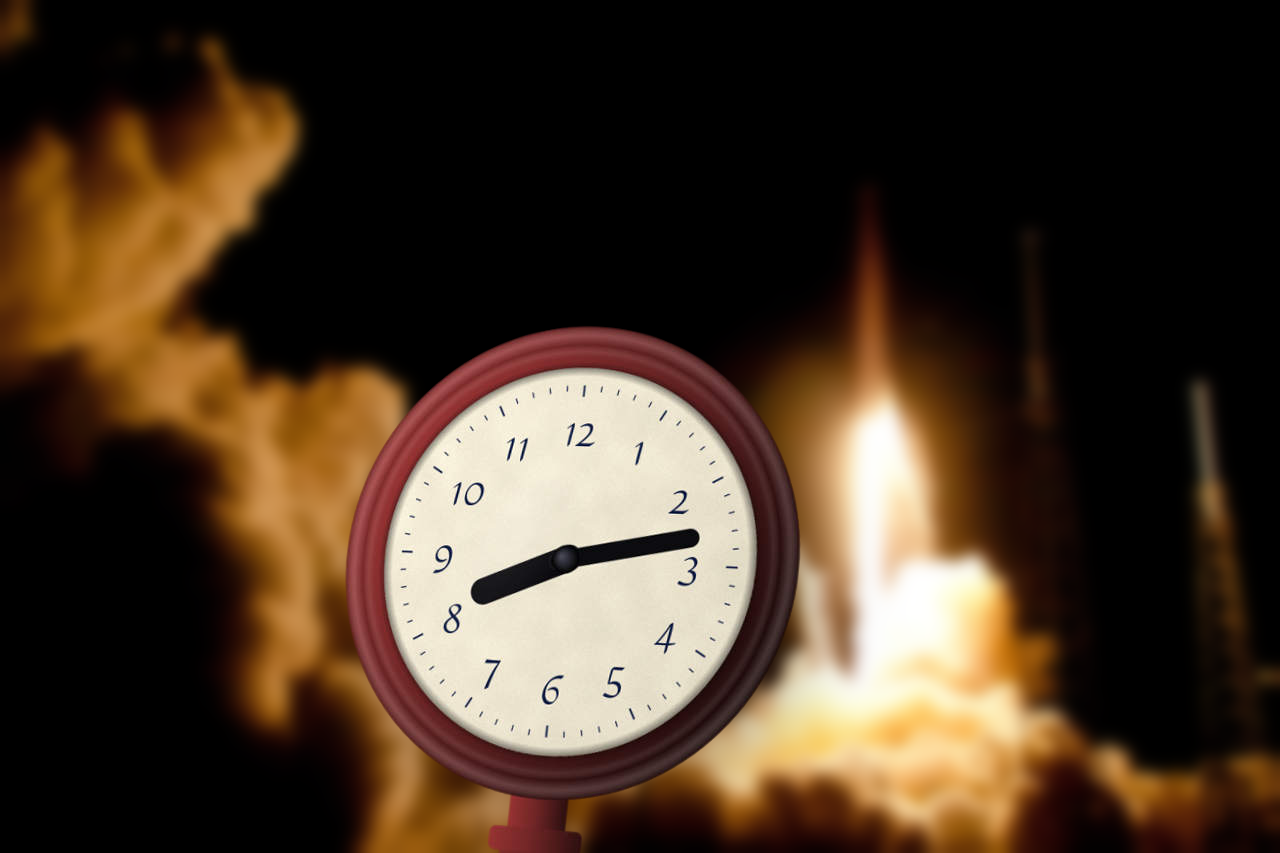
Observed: 8h13
